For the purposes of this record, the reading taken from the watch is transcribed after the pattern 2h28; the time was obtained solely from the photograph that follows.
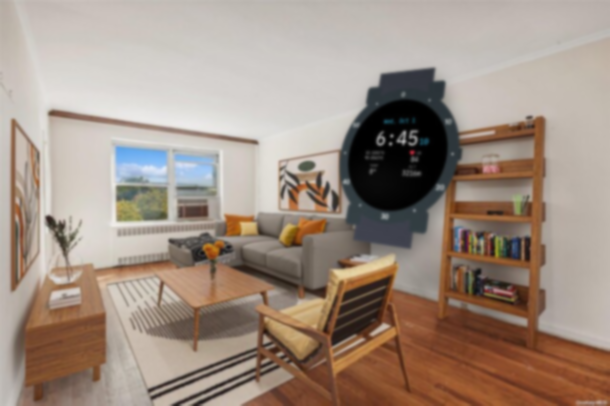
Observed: 6h45
